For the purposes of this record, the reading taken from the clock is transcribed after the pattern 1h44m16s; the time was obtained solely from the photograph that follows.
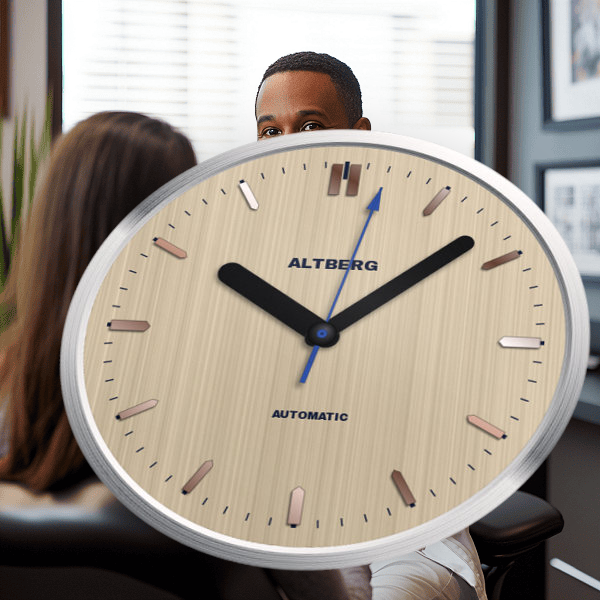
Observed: 10h08m02s
